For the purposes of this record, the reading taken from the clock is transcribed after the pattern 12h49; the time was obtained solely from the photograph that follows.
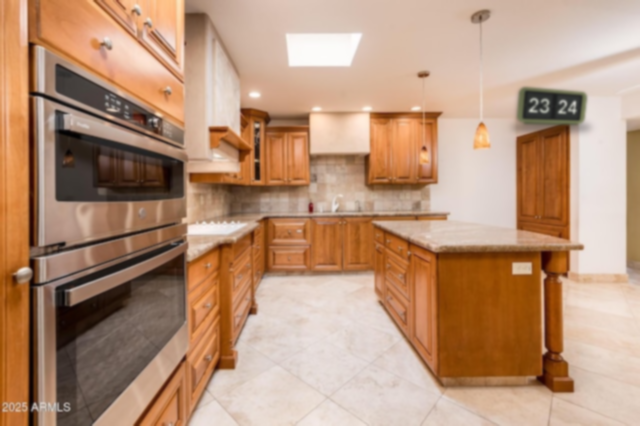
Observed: 23h24
